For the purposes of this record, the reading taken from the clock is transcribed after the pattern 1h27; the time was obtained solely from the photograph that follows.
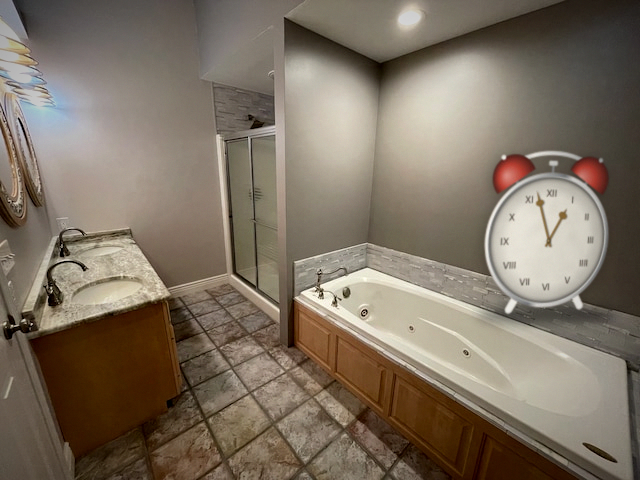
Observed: 12h57
